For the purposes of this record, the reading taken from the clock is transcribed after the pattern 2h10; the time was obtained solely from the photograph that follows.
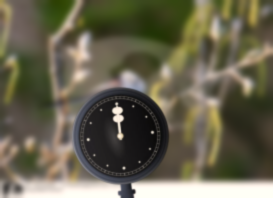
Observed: 12h00
